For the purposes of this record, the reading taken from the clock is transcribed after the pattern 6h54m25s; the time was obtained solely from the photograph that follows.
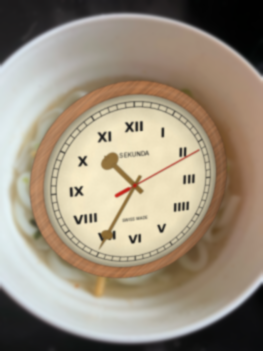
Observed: 10h35m11s
